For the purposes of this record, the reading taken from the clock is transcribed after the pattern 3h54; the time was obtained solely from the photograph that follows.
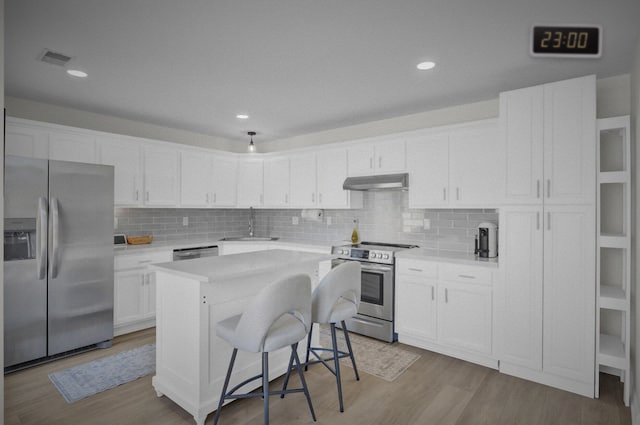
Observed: 23h00
